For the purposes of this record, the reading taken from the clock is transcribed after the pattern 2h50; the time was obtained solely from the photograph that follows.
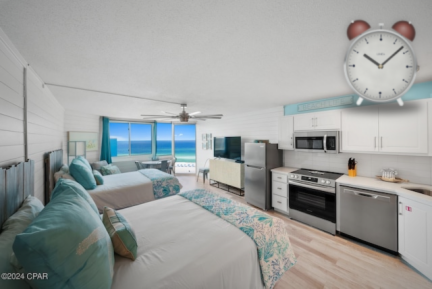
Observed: 10h08
